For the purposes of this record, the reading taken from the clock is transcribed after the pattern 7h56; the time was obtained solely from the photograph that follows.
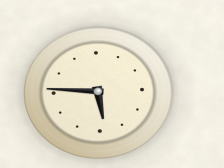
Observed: 5h46
